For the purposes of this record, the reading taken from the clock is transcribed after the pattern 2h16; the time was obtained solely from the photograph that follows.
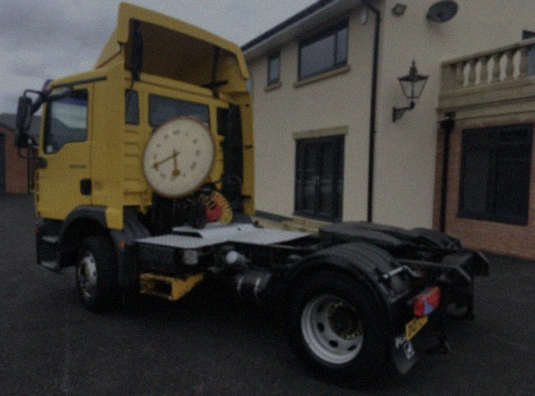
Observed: 5h41
